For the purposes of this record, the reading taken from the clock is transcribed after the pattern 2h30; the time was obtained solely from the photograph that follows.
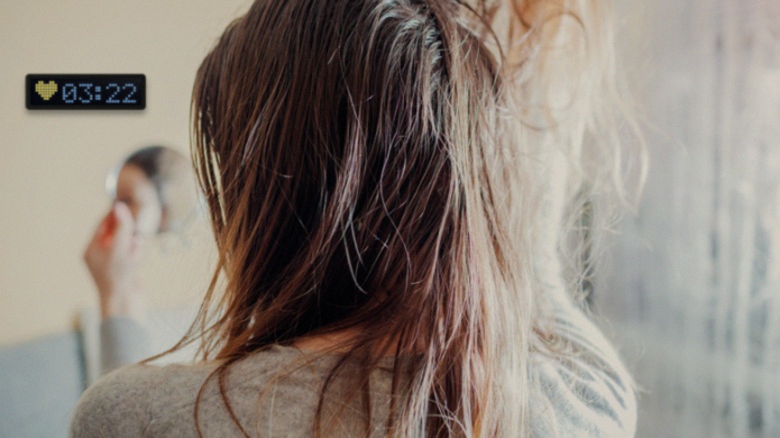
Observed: 3h22
